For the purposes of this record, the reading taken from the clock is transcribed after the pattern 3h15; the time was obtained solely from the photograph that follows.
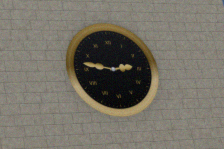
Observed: 2h47
